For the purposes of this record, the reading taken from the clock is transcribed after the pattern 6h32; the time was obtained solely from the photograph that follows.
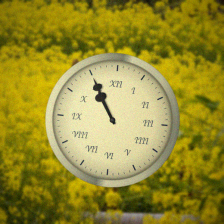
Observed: 10h55
